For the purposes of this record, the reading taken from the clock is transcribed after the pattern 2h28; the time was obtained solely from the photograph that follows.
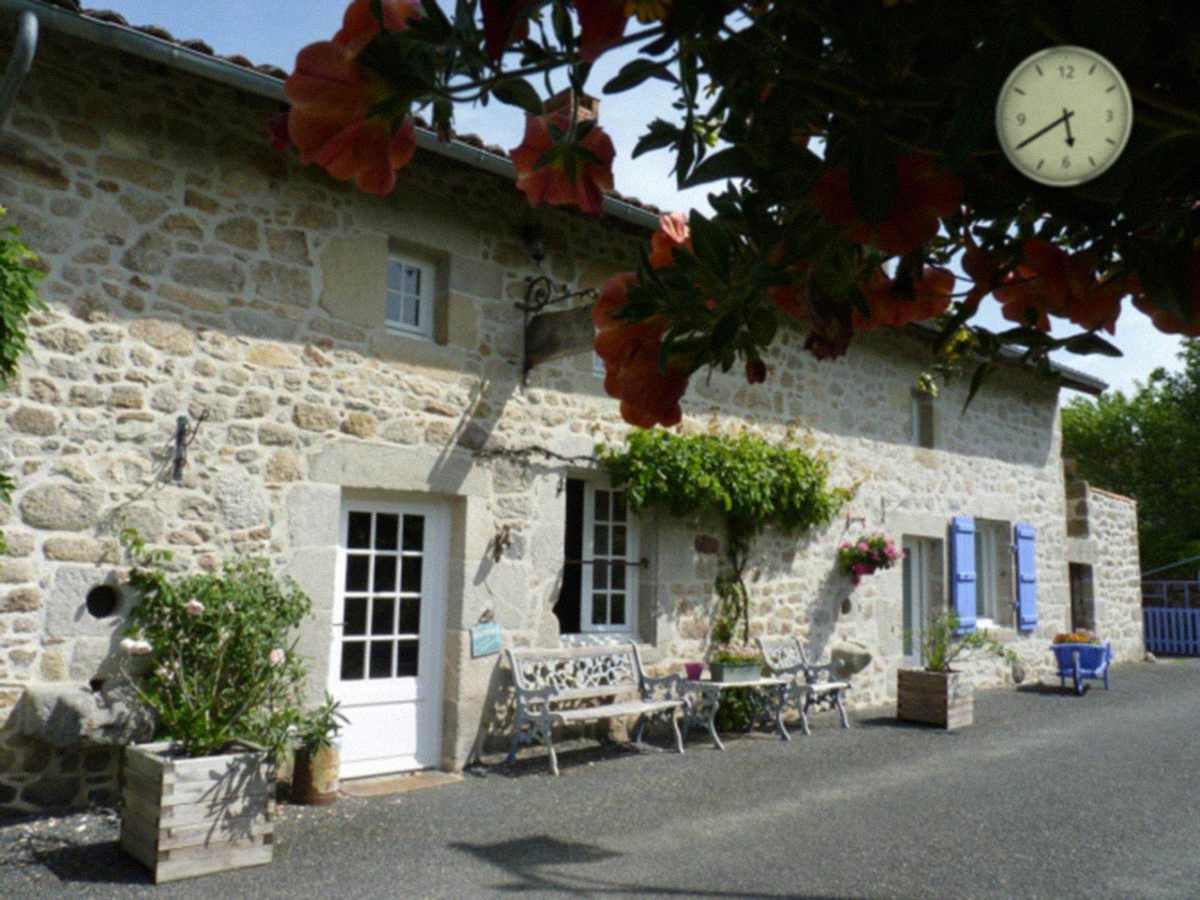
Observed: 5h40
